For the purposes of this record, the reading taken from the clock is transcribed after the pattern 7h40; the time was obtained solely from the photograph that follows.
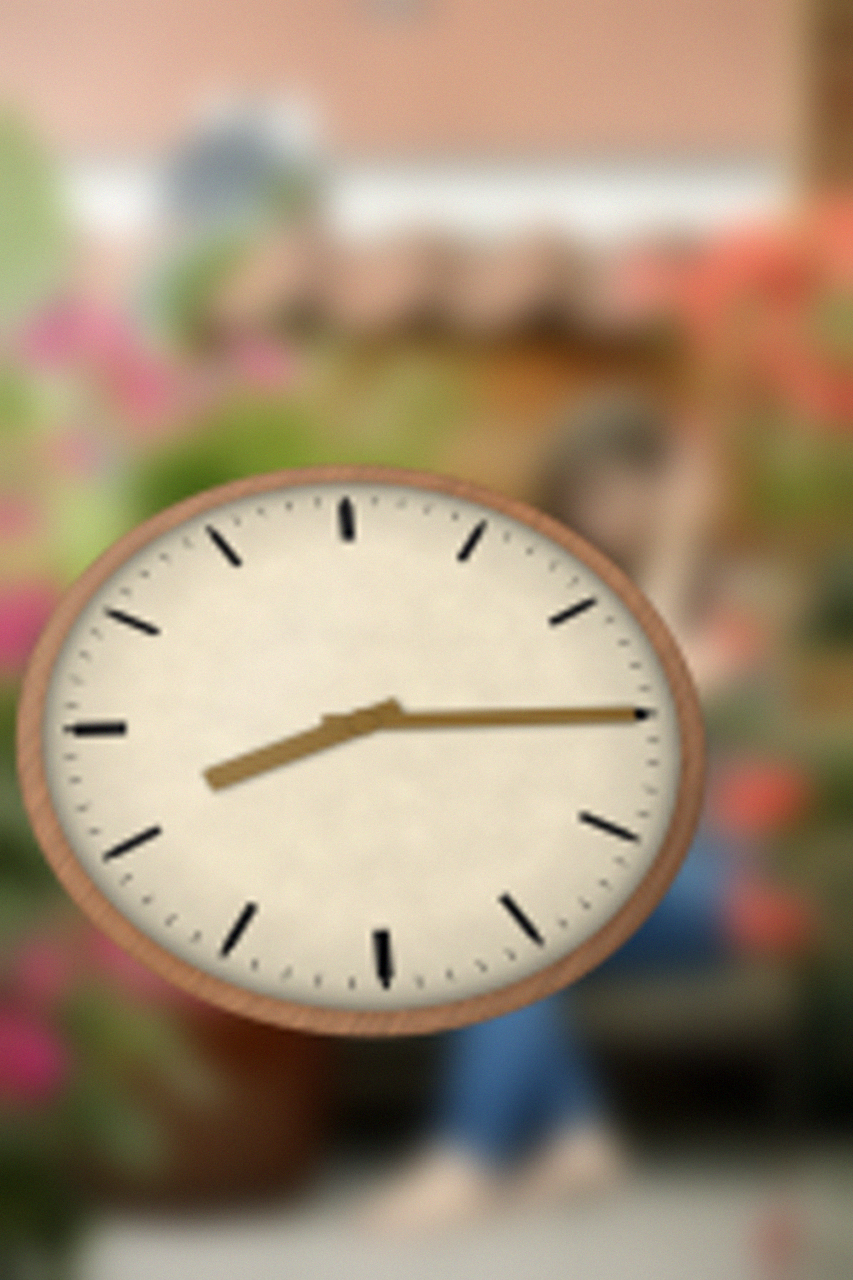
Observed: 8h15
